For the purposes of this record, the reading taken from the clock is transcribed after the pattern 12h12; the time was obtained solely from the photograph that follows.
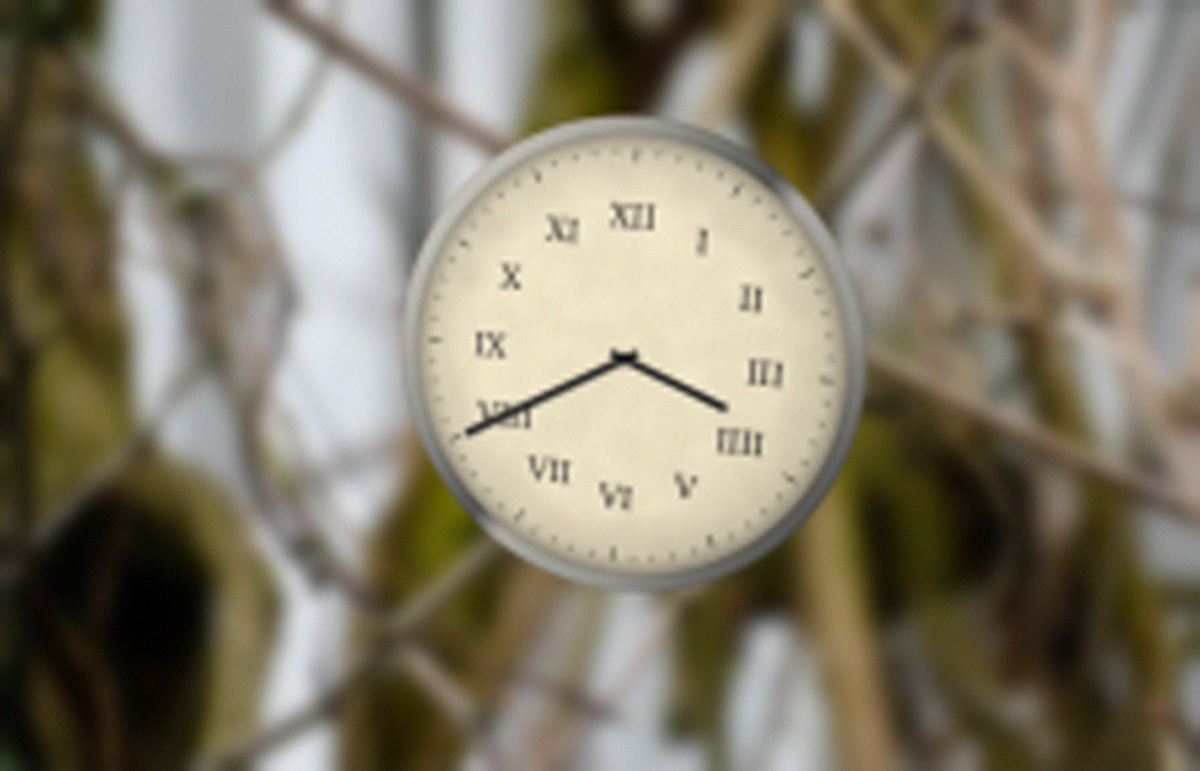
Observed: 3h40
